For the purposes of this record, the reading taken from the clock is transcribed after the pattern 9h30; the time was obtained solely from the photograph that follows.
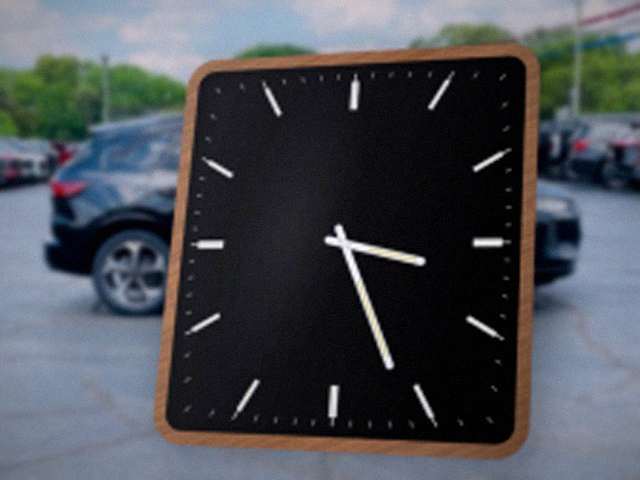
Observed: 3h26
